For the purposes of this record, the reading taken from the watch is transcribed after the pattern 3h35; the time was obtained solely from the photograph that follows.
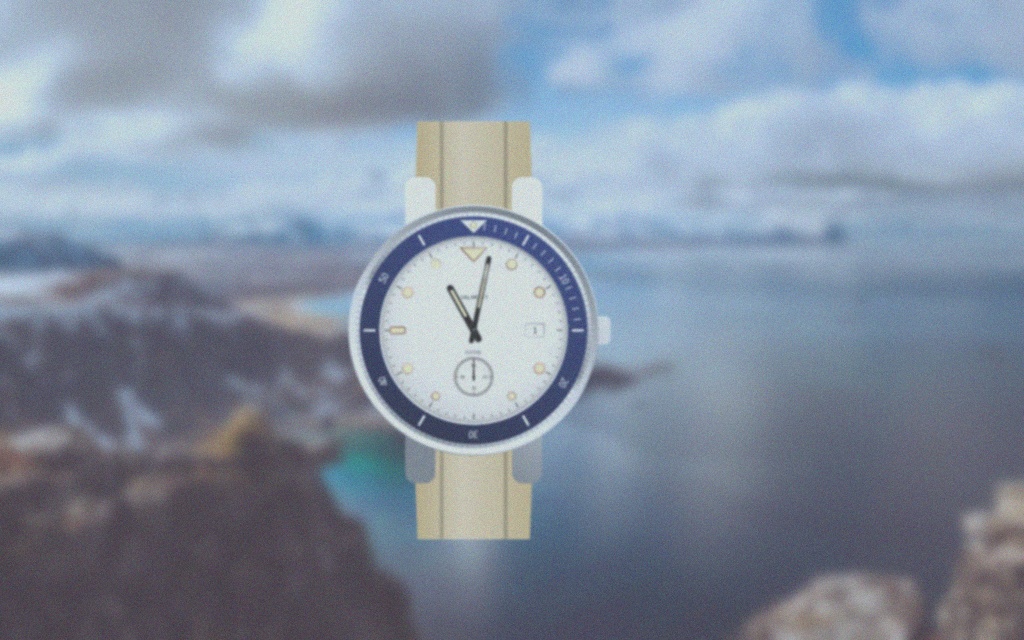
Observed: 11h02
